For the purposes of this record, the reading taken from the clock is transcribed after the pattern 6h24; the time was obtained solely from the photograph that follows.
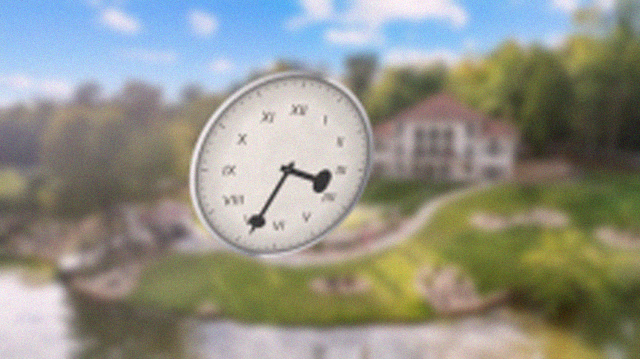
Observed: 3h34
